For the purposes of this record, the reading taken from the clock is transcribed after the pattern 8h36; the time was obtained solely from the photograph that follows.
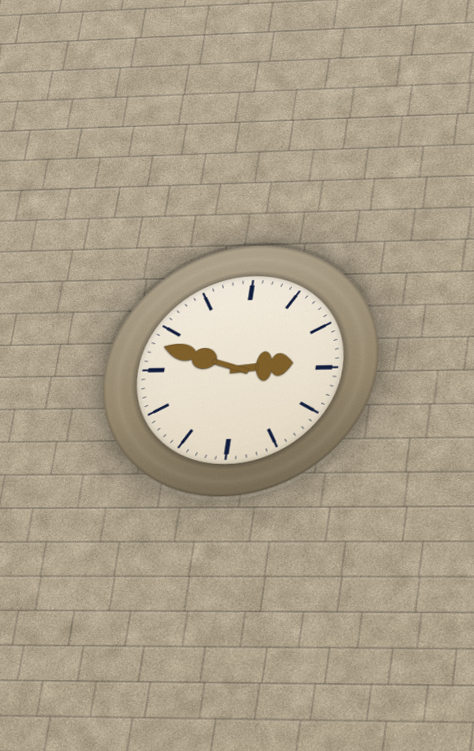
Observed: 2h48
